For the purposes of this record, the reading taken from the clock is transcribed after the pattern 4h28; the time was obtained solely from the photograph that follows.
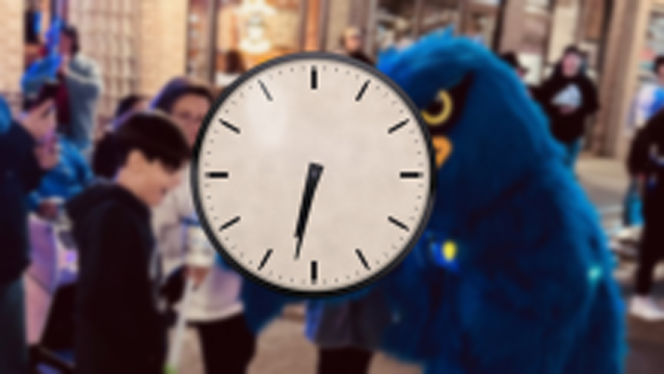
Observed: 6h32
